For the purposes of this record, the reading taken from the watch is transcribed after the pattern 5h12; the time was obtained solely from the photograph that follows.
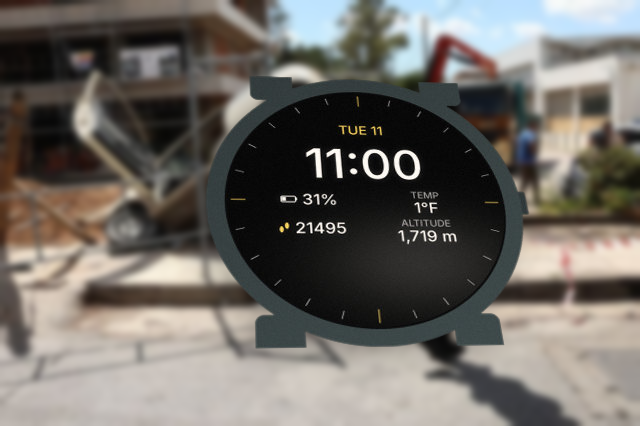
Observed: 11h00
